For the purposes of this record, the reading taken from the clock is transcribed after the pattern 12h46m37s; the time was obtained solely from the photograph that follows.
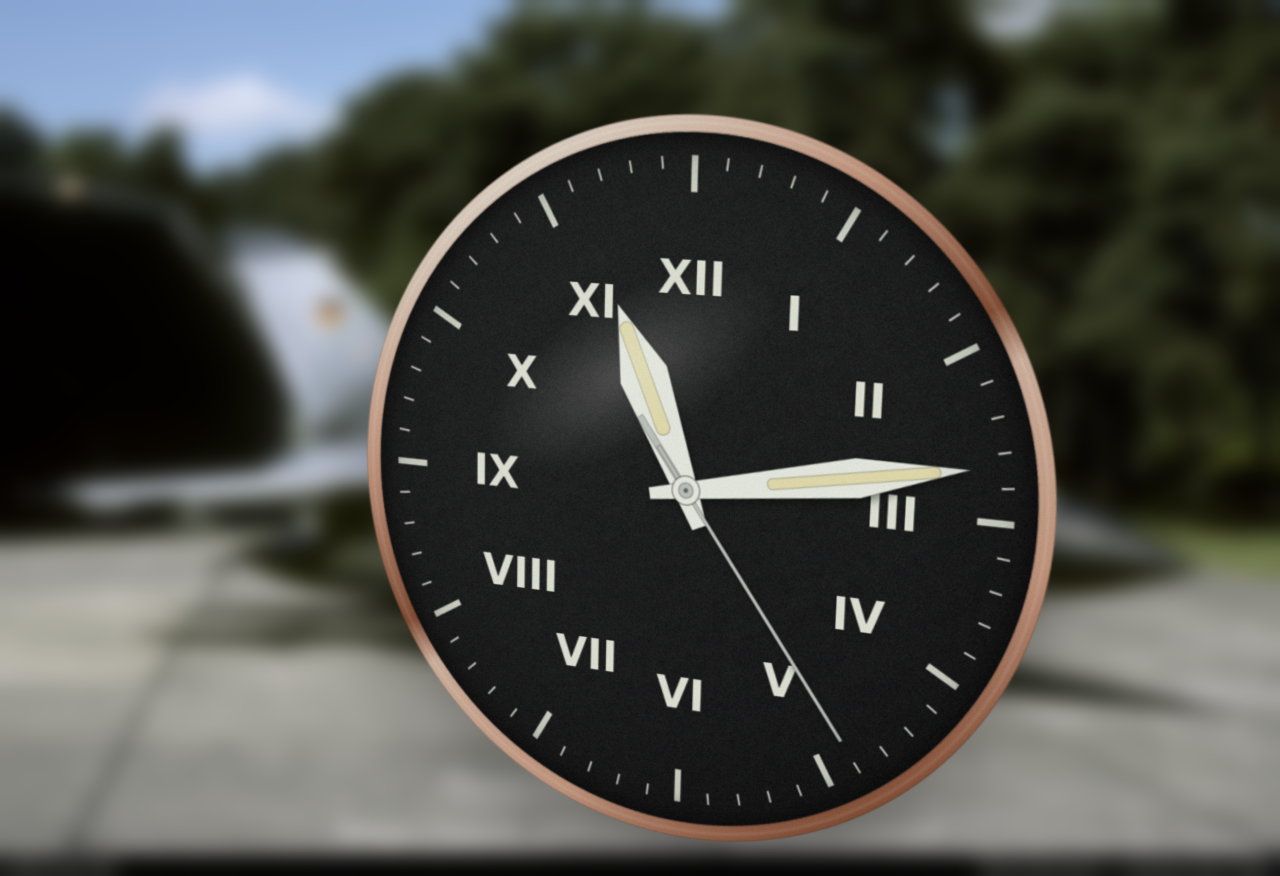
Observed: 11h13m24s
